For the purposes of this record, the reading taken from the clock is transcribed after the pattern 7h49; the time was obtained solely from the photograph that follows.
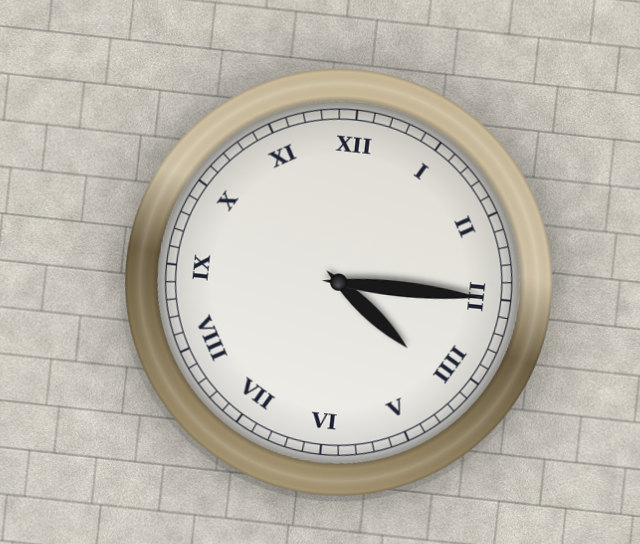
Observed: 4h15
